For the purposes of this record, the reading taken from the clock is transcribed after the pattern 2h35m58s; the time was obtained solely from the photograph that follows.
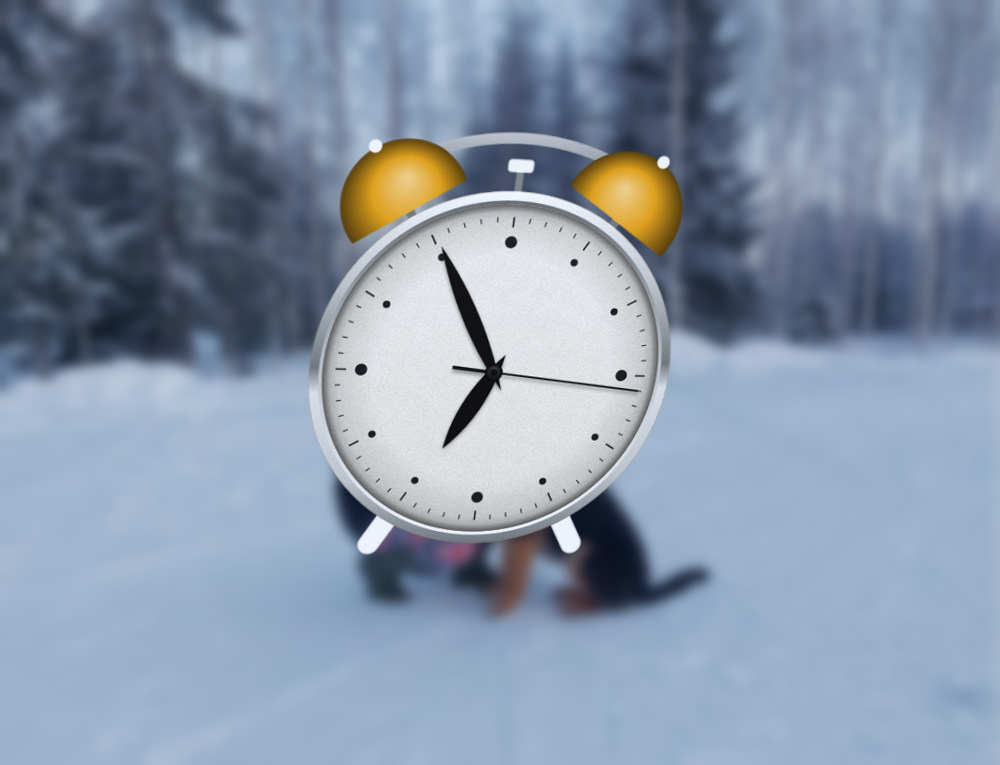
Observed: 6h55m16s
